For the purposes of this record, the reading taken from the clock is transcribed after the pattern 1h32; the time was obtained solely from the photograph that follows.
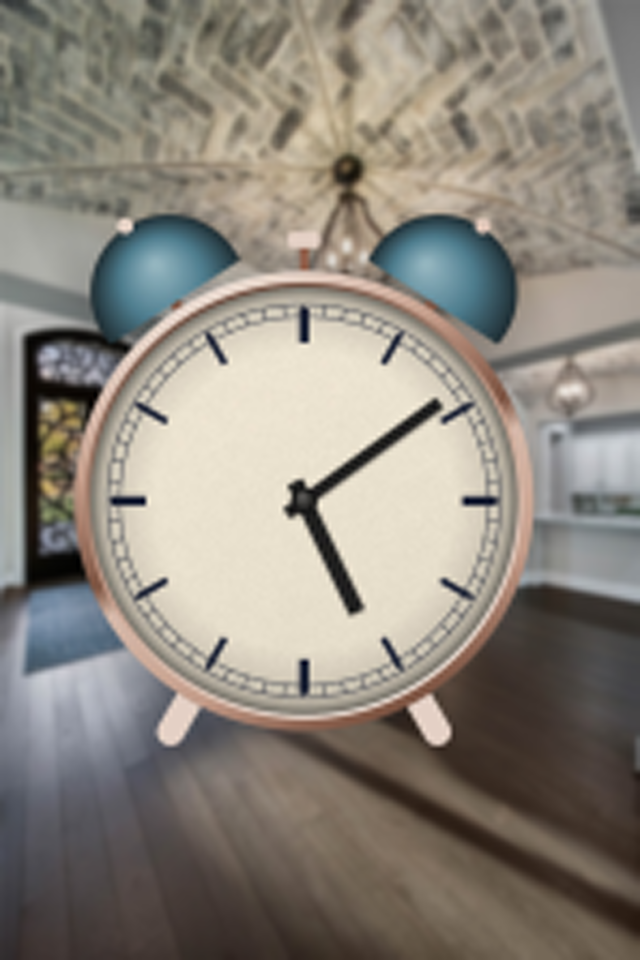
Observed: 5h09
